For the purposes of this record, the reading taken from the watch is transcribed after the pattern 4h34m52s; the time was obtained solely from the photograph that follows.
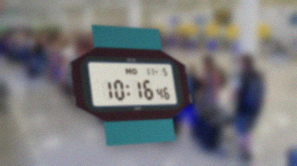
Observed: 10h16m46s
